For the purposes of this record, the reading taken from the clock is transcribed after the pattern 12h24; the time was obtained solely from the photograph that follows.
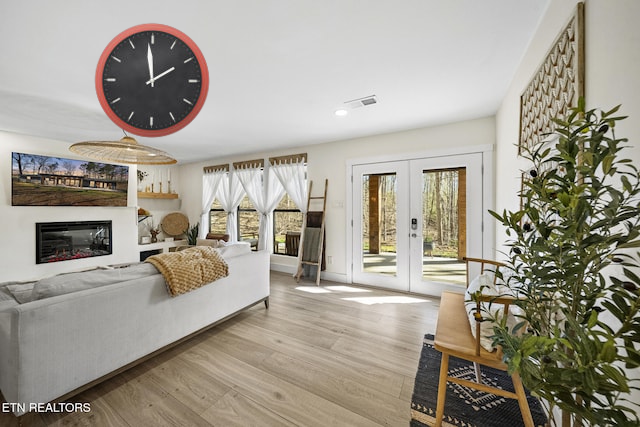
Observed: 1h59
